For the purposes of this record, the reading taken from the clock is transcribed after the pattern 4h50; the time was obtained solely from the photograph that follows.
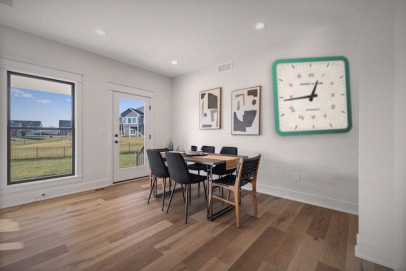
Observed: 12h44
